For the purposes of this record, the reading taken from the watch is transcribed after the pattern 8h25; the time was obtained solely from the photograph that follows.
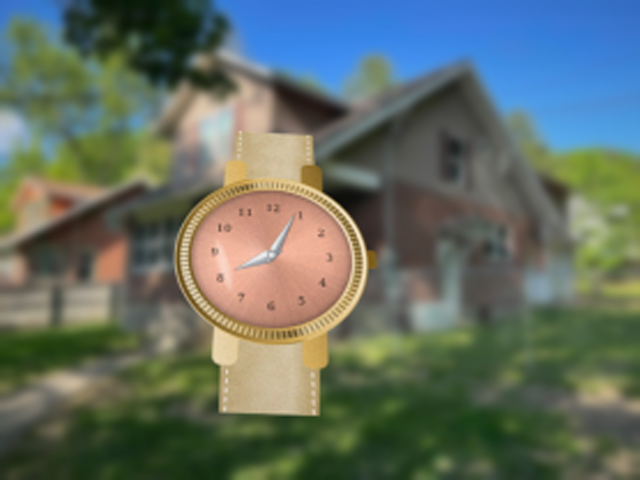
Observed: 8h04
